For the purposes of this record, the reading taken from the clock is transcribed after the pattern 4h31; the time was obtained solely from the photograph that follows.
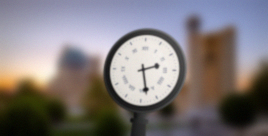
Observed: 2h28
